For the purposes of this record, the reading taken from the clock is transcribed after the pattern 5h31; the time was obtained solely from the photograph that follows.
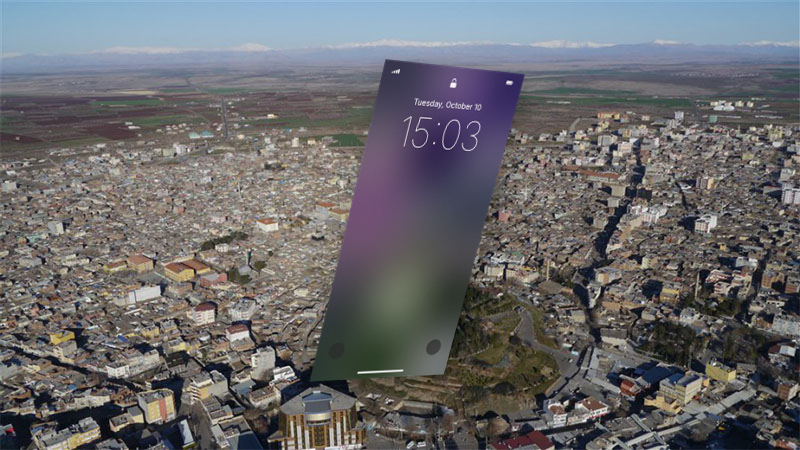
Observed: 15h03
